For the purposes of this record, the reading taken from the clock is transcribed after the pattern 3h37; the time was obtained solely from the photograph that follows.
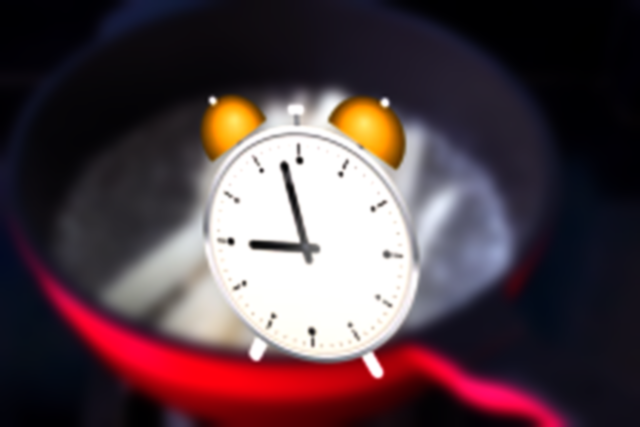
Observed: 8h58
